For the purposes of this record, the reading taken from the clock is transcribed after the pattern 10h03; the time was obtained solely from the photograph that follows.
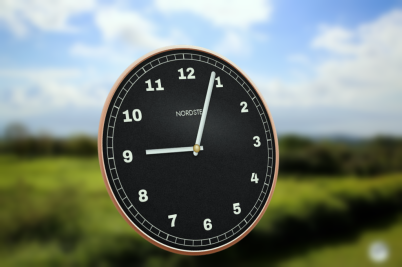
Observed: 9h04
